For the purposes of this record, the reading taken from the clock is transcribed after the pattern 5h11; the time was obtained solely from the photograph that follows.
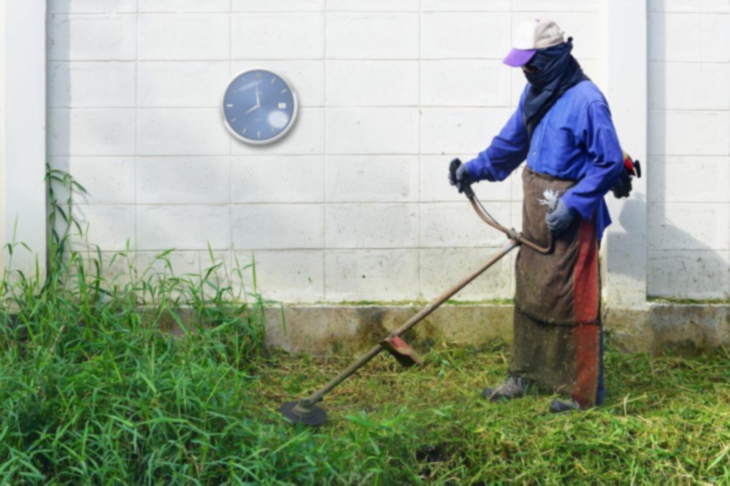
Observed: 7h59
